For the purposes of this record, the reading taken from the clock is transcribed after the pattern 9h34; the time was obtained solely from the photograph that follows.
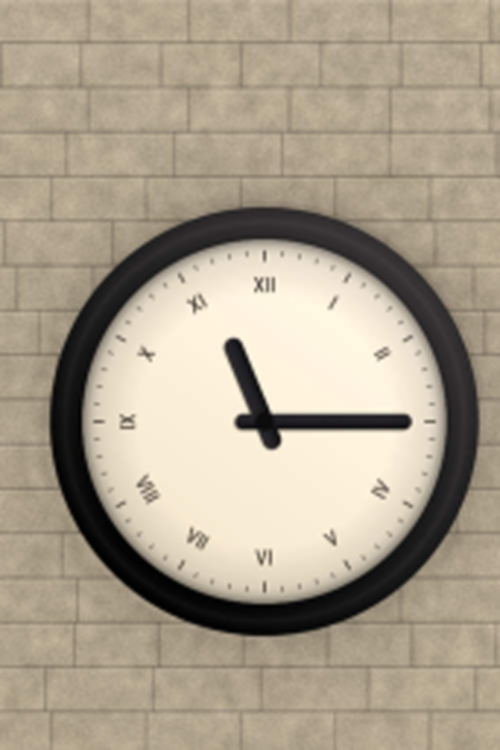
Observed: 11h15
